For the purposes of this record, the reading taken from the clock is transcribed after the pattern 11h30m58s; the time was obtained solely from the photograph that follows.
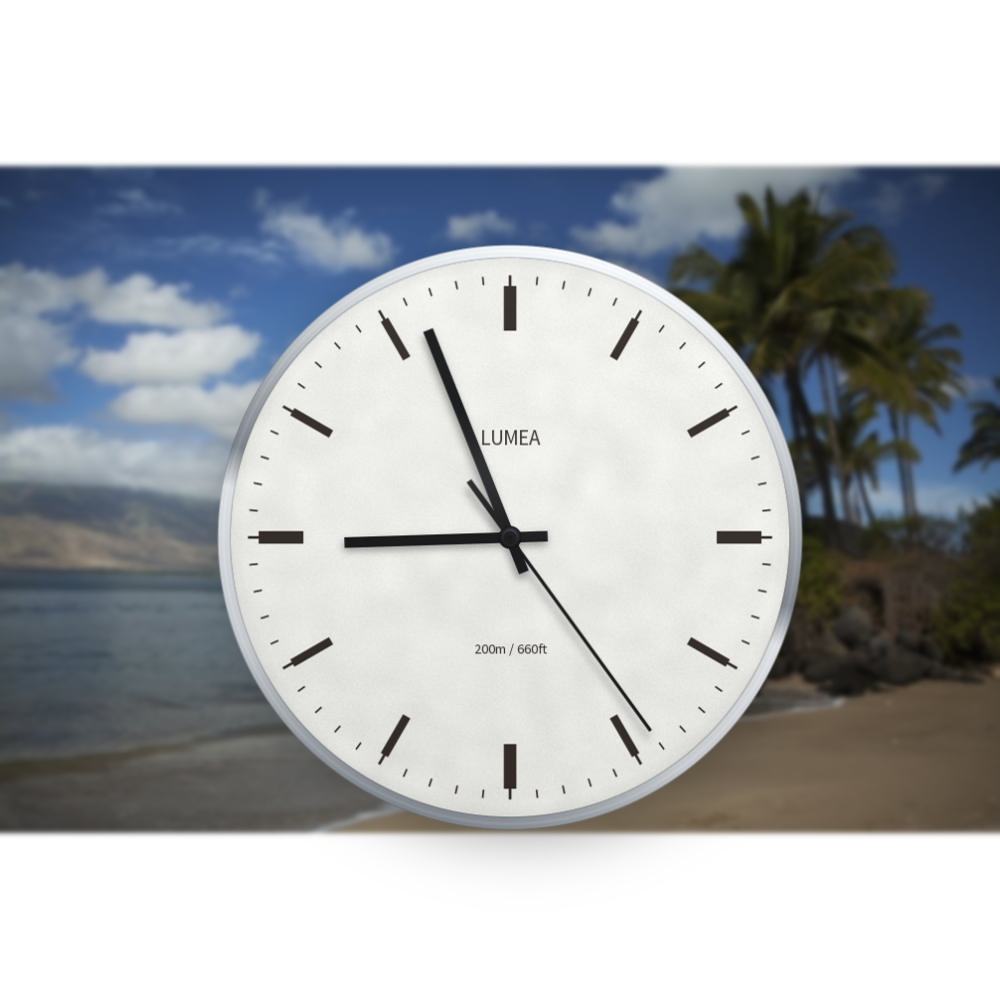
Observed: 8h56m24s
